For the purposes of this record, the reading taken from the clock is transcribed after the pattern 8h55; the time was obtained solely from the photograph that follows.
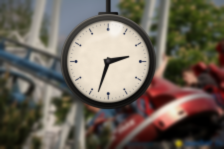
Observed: 2h33
